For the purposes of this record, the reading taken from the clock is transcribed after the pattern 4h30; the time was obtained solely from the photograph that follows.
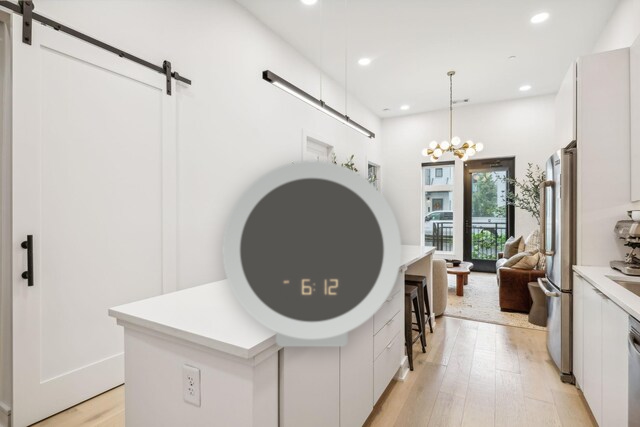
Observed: 6h12
